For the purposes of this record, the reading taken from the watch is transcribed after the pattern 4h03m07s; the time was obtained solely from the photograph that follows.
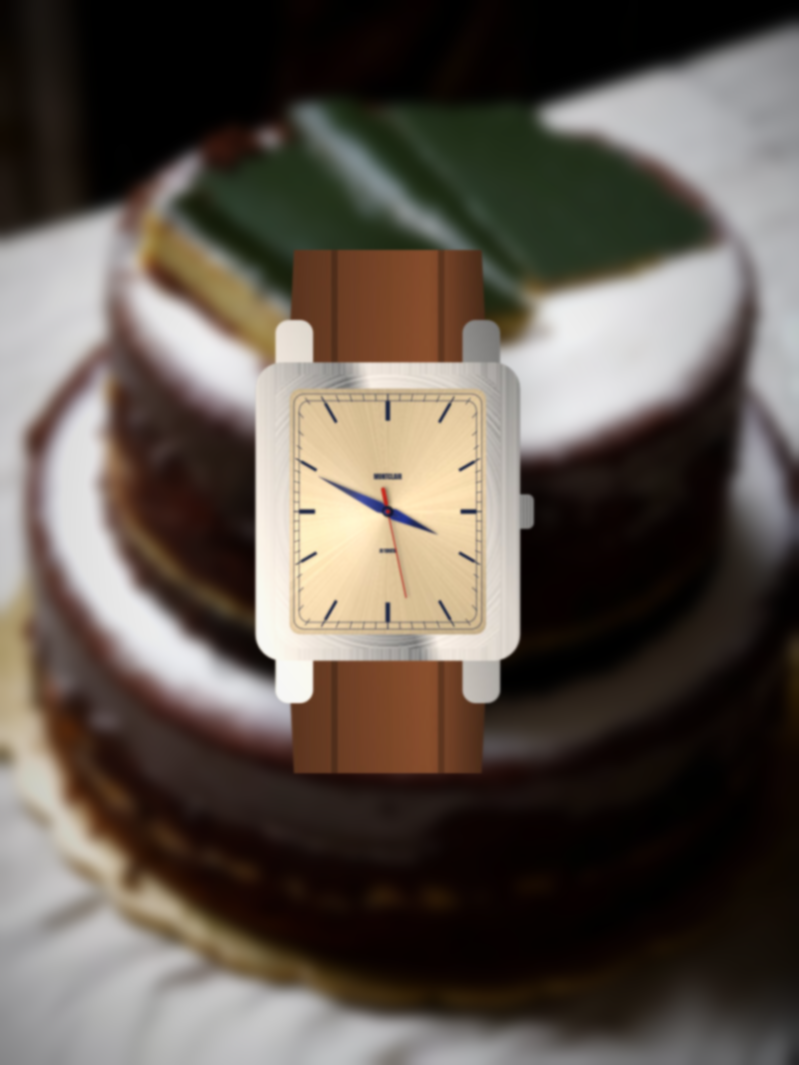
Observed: 3h49m28s
